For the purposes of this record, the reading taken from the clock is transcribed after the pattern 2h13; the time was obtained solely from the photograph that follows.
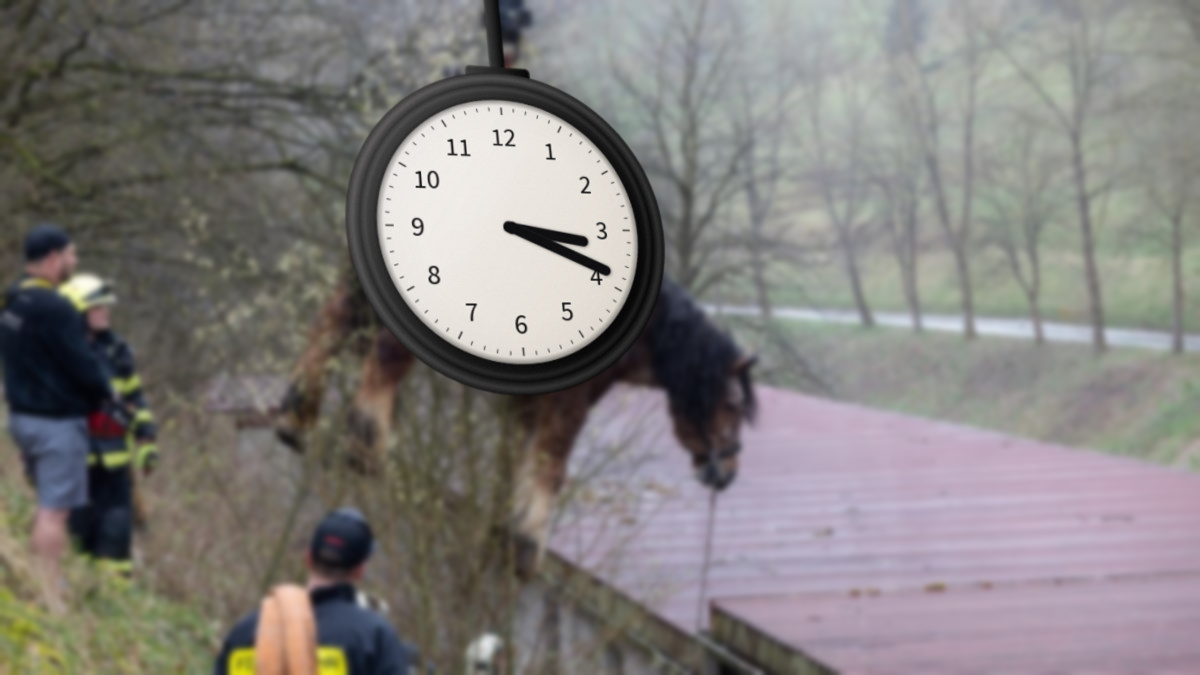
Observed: 3h19
